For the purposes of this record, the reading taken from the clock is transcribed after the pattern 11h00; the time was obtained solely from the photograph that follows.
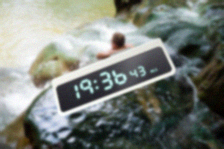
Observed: 19h36
